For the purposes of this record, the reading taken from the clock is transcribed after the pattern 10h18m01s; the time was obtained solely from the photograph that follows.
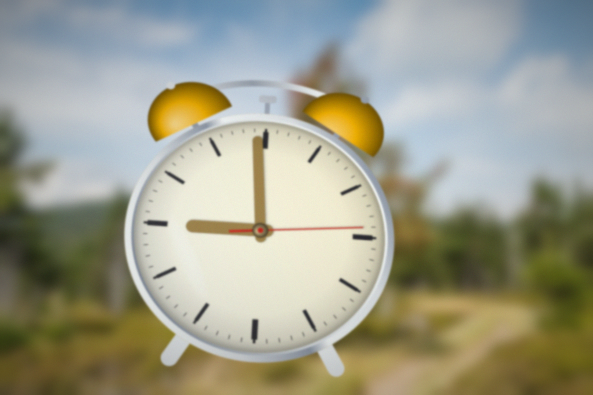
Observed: 8h59m14s
